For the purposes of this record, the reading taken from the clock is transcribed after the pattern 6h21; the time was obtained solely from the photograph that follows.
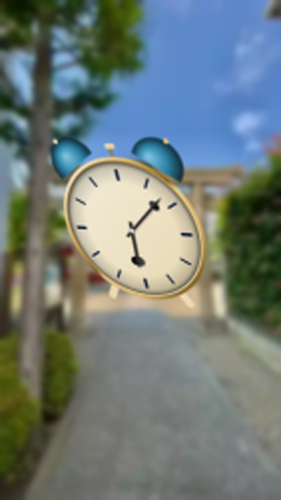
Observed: 6h08
